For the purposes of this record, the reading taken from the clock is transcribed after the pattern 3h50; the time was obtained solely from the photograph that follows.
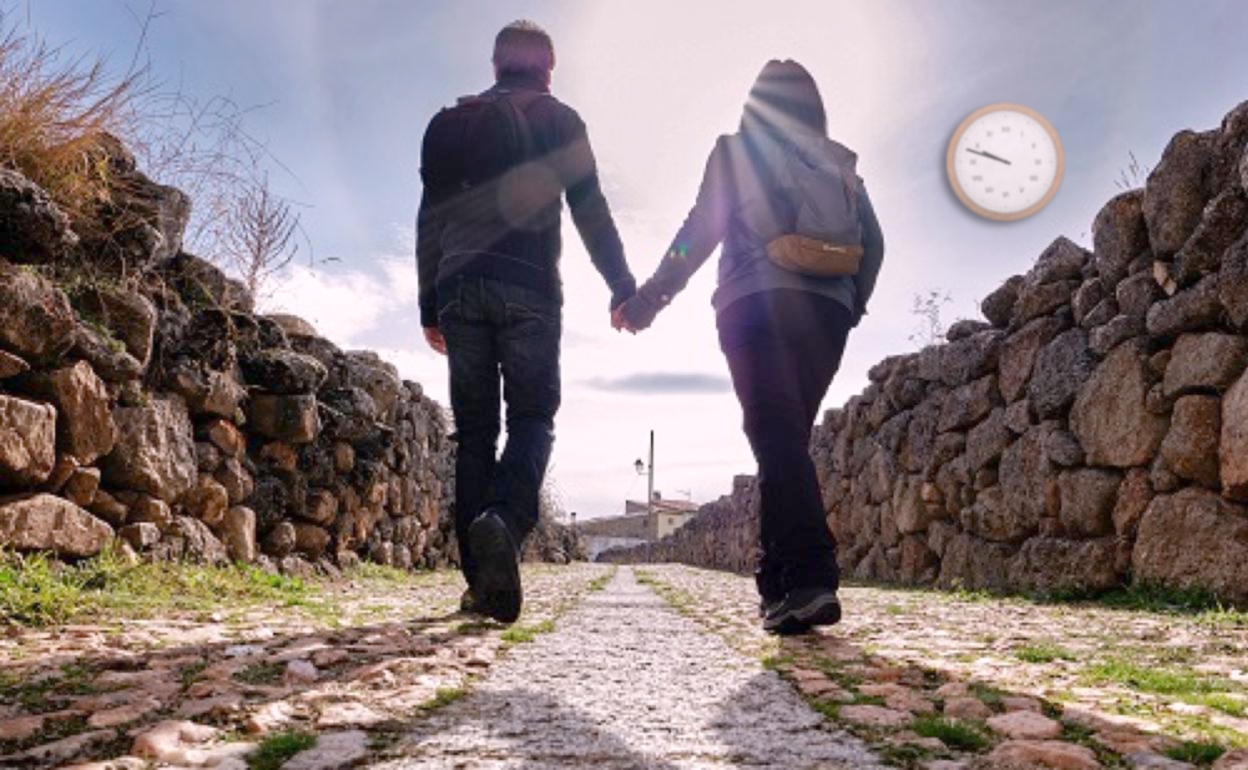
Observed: 9h48
